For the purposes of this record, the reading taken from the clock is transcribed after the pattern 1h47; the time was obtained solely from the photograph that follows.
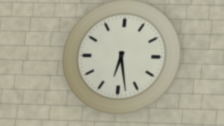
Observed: 6h28
